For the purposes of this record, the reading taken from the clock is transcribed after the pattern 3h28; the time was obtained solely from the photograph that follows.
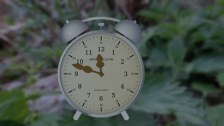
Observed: 11h48
